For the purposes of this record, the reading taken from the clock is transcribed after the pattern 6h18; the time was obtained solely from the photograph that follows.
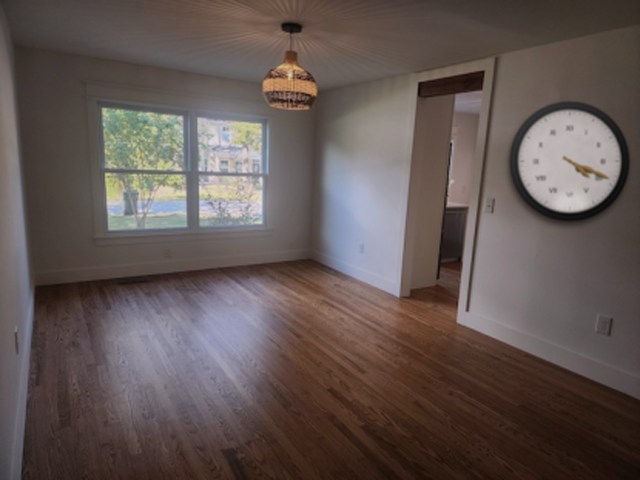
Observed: 4h19
